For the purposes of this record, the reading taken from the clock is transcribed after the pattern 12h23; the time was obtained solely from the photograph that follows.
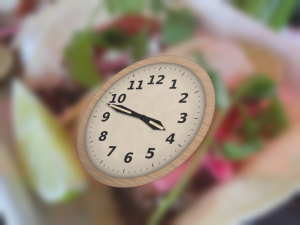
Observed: 3h48
